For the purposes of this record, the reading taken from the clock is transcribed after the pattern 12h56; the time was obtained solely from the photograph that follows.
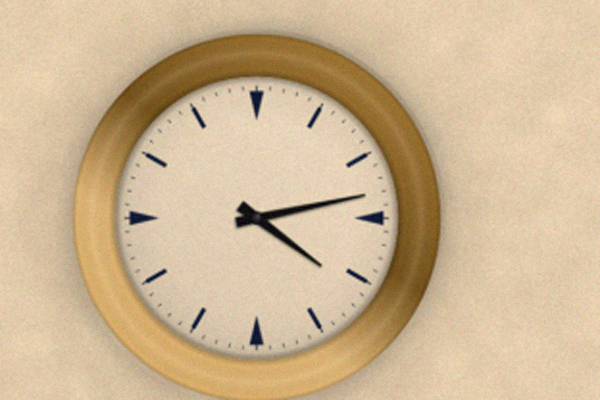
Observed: 4h13
